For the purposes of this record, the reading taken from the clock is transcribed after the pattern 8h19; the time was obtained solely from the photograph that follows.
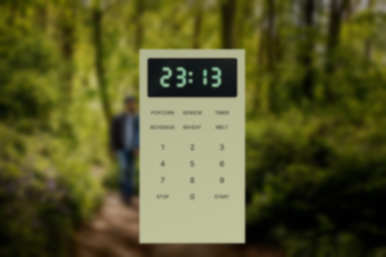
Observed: 23h13
